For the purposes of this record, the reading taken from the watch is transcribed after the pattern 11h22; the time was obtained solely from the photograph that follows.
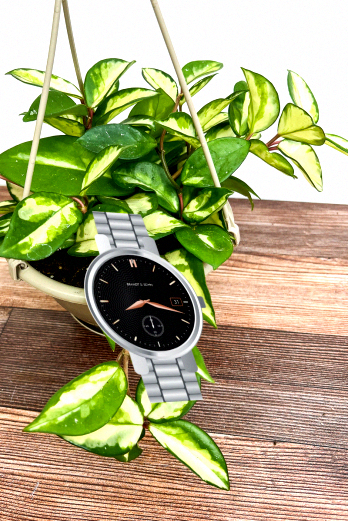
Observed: 8h18
